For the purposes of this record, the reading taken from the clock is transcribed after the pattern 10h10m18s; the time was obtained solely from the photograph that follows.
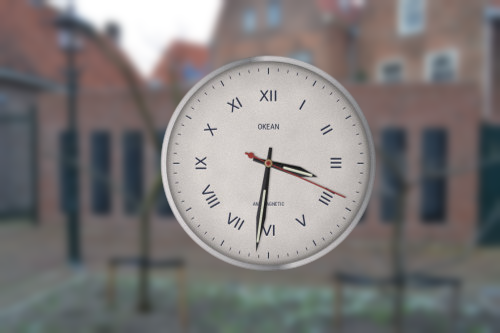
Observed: 3h31m19s
